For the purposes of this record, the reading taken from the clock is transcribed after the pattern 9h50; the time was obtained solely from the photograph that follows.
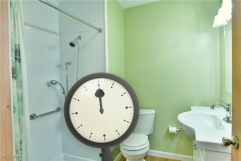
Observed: 12h00
